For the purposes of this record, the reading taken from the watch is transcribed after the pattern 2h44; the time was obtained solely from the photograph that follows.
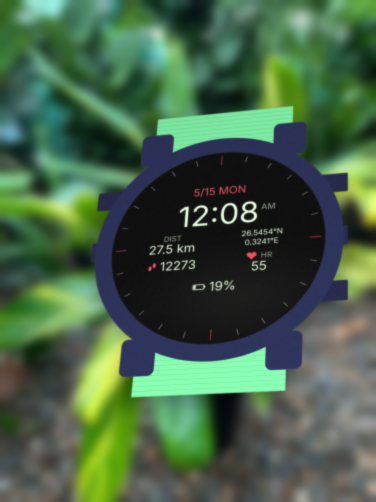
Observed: 12h08
